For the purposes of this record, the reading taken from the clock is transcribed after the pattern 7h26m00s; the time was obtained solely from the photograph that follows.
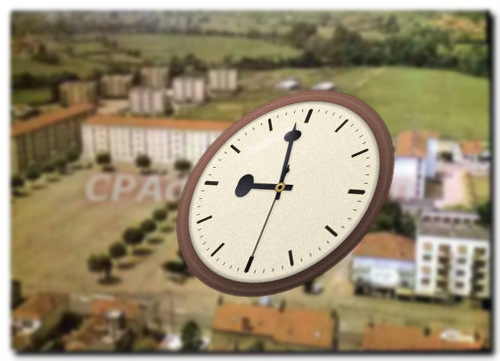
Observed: 8h58m30s
